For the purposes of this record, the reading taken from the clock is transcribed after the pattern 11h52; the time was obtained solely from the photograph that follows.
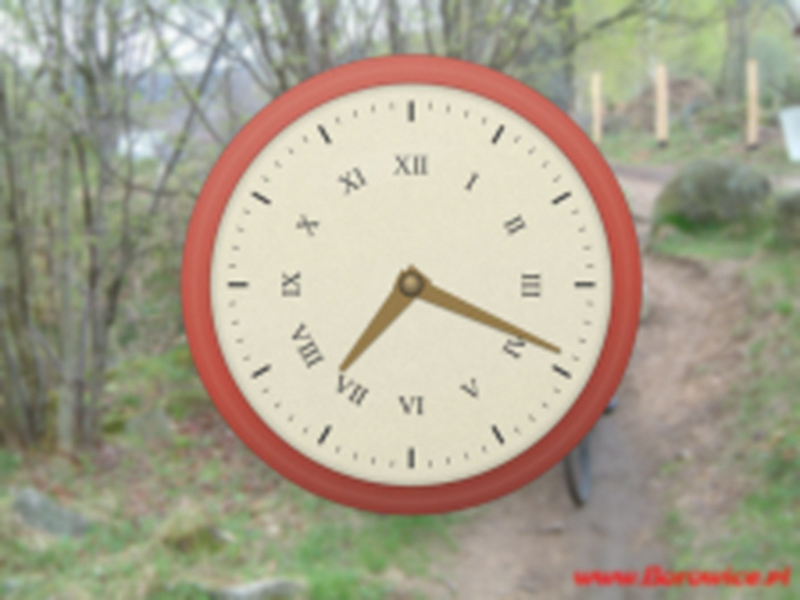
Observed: 7h19
